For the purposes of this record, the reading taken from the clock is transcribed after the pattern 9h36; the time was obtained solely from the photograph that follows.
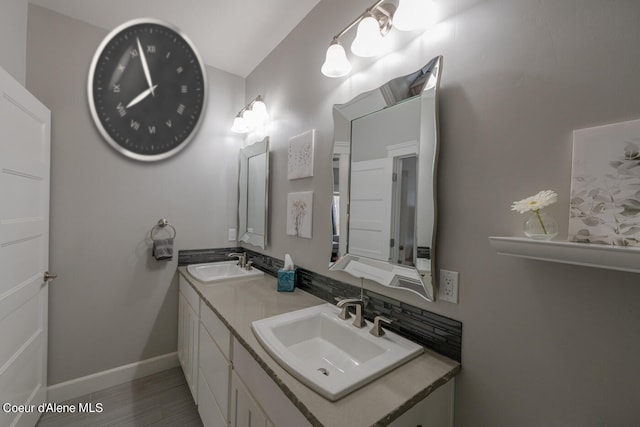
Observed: 7h57
